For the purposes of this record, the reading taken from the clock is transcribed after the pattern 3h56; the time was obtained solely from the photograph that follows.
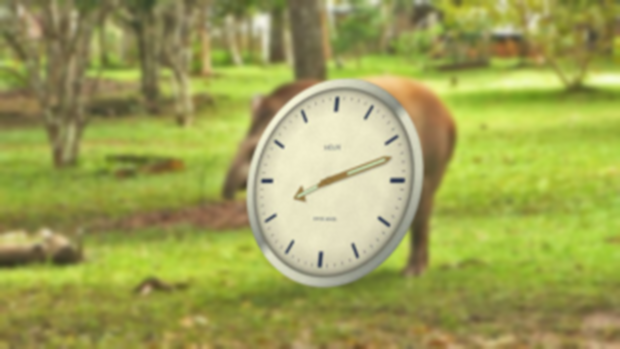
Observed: 8h12
